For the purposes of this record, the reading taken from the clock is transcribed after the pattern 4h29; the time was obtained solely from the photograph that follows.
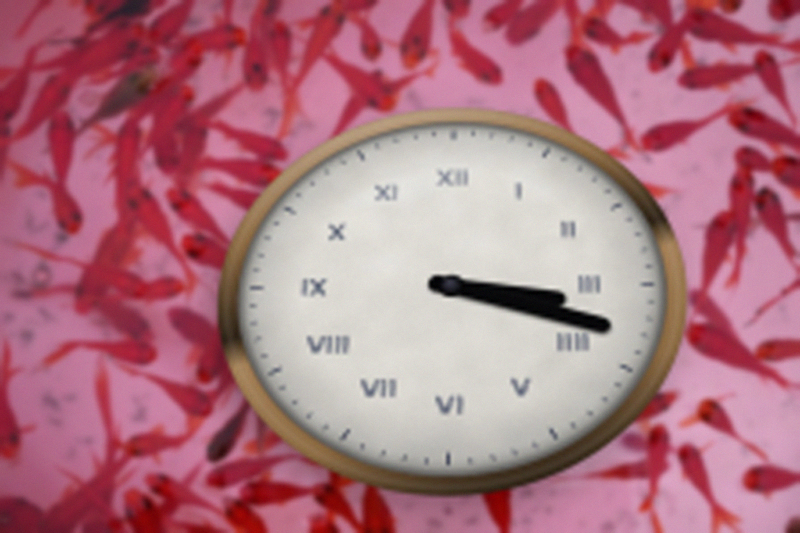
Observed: 3h18
